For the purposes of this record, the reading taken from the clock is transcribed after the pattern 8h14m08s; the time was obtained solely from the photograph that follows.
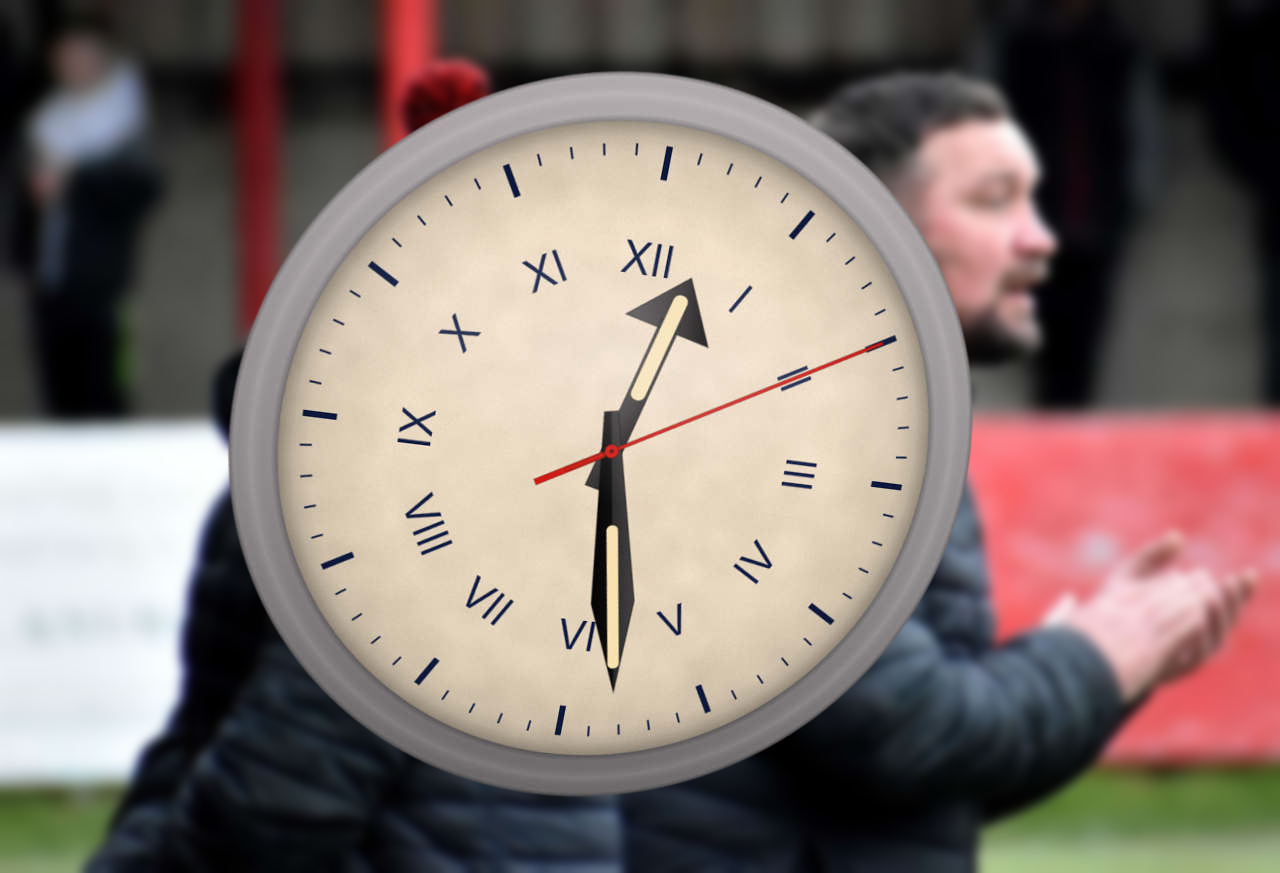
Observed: 12h28m10s
